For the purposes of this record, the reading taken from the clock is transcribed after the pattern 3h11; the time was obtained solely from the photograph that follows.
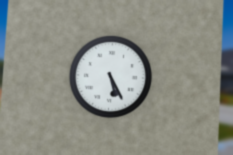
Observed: 5h25
